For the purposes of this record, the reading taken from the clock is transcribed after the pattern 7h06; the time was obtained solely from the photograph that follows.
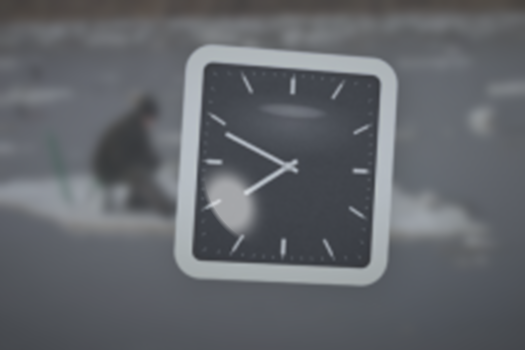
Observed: 7h49
